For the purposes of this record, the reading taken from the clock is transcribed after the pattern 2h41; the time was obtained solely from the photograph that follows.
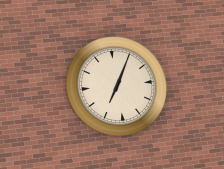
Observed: 7h05
